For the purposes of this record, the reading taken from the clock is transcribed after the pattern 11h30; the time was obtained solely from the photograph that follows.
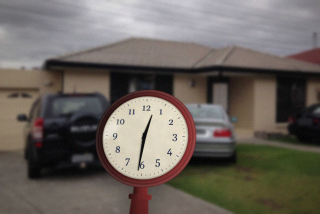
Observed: 12h31
